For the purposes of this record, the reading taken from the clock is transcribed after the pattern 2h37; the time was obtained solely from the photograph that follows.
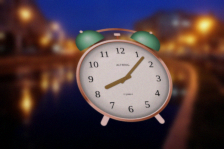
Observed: 8h07
